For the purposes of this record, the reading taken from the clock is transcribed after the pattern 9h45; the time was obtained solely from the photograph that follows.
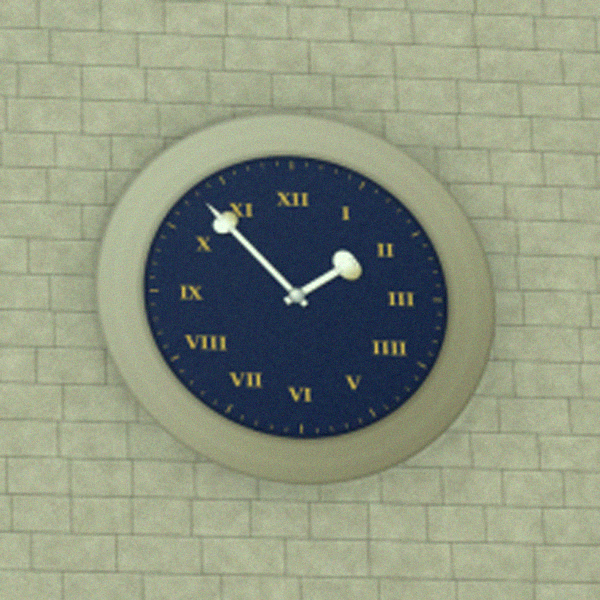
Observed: 1h53
